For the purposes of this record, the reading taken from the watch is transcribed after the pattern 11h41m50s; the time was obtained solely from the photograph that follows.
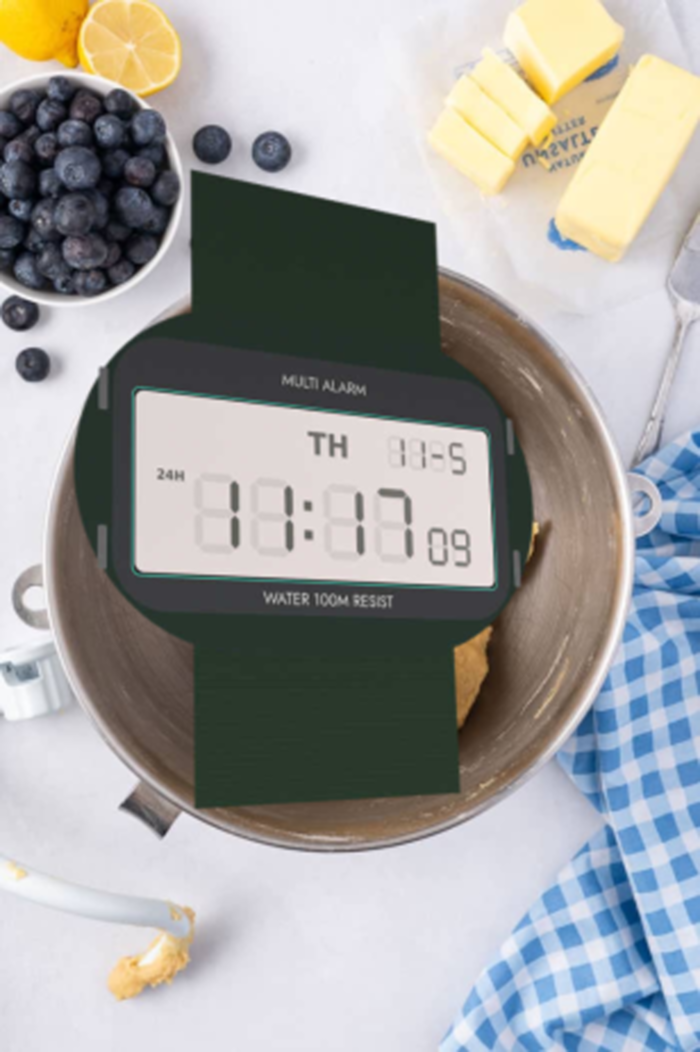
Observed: 11h17m09s
